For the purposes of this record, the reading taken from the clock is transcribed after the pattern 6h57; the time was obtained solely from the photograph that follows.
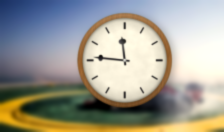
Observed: 11h46
